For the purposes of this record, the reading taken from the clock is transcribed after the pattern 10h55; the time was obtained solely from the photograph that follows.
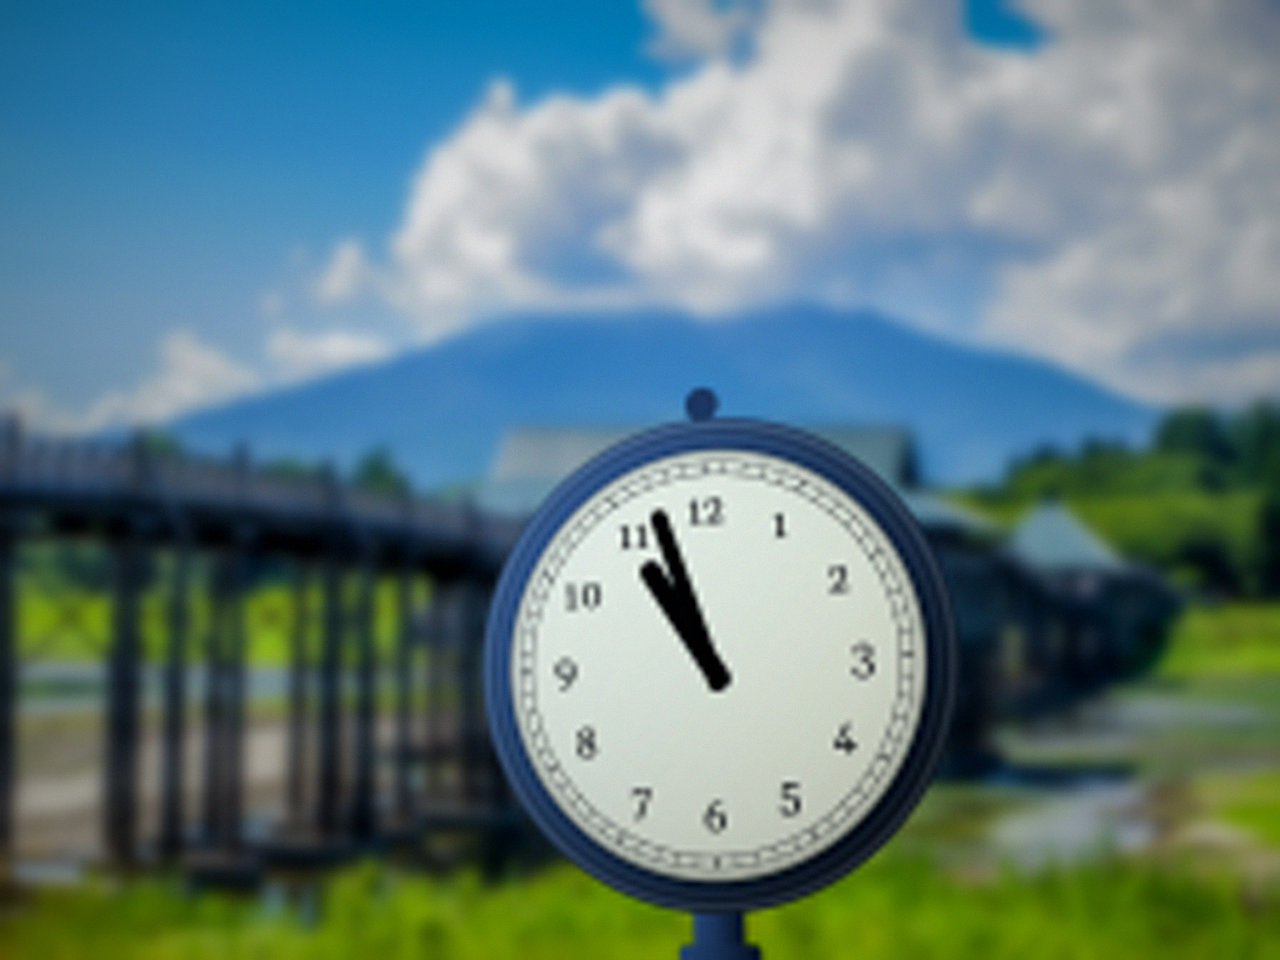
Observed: 10h57
